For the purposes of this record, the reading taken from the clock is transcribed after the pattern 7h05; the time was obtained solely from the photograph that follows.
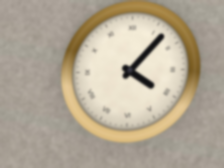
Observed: 4h07
